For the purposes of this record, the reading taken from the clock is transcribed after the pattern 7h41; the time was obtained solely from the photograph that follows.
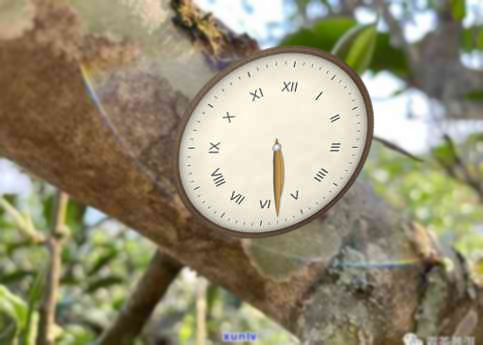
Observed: 5h28
